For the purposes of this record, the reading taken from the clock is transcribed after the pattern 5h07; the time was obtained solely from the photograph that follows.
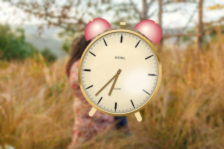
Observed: 6h37
